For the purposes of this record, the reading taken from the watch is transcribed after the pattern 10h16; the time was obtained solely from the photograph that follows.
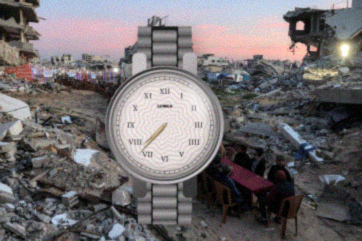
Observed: 7h37
